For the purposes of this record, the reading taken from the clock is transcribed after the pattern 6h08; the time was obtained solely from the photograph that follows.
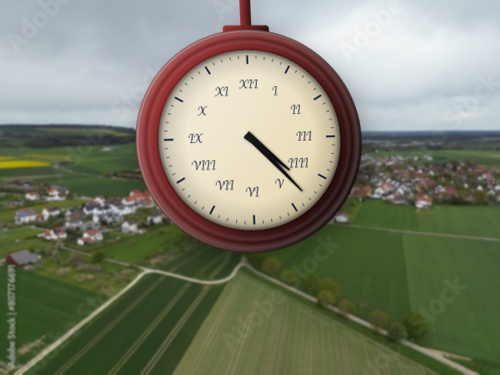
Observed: 4h23
